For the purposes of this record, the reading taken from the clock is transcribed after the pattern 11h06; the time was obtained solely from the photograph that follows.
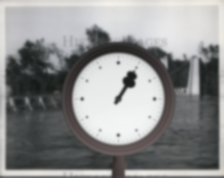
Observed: 1h05
